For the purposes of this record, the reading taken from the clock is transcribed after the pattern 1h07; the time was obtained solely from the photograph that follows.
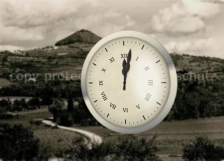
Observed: 12h02
